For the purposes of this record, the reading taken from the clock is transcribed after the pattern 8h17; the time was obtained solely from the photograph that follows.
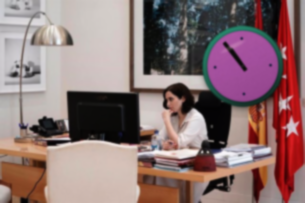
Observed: 10h54
